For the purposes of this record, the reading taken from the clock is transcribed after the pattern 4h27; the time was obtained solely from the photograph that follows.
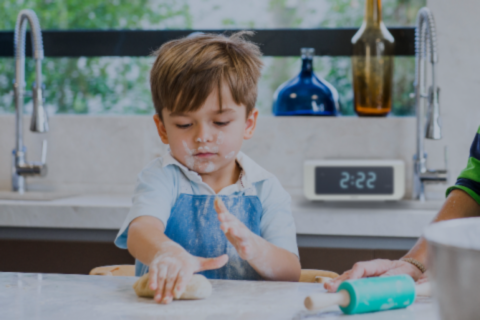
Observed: 2h22
